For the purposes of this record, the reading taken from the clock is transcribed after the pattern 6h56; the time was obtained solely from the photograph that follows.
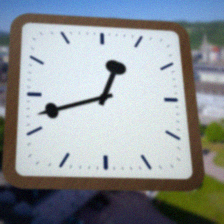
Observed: 12h42
